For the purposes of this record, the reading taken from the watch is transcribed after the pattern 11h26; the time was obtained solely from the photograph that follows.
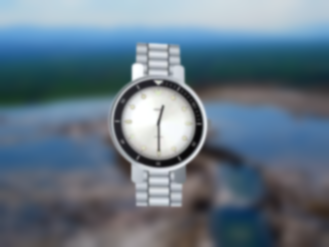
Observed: 12h30
